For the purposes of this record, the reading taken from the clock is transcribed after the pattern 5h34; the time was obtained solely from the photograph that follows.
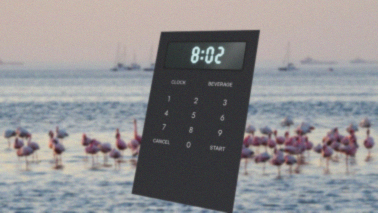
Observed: 8h02
